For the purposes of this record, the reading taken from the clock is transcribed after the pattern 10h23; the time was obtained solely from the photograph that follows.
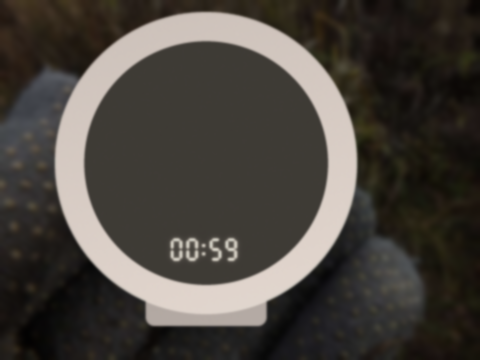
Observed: 0h59
